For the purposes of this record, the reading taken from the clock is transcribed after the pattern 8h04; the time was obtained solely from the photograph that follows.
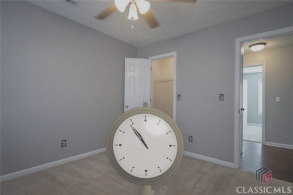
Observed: 10h54
